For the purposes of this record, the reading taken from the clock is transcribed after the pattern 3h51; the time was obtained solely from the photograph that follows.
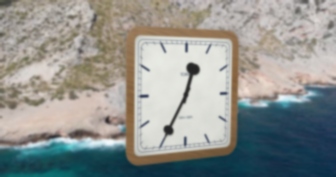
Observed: 12h35
